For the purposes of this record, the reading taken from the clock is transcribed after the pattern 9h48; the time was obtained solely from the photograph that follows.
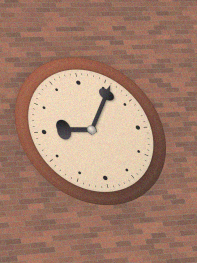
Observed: 9h06
